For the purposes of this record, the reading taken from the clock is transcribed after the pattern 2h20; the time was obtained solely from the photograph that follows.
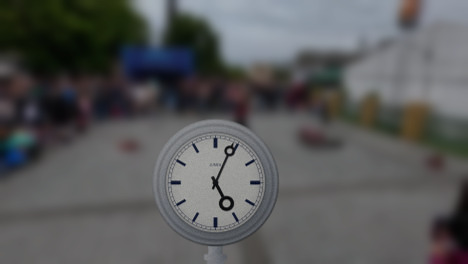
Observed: 5h04
